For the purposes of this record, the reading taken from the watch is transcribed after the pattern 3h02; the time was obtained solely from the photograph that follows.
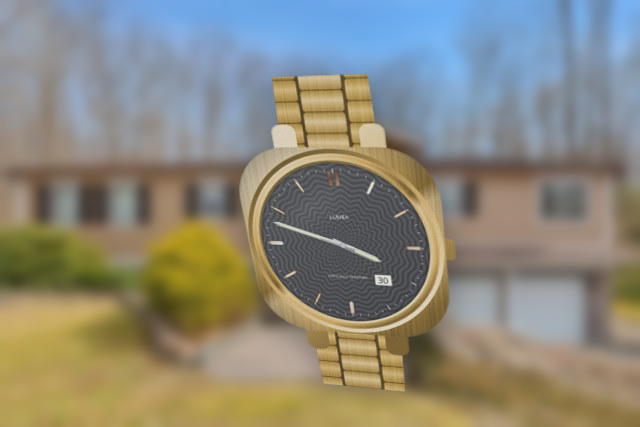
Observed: 3h48
